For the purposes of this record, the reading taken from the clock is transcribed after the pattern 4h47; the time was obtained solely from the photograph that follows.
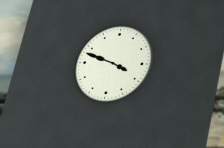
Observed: 3h48
